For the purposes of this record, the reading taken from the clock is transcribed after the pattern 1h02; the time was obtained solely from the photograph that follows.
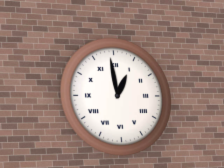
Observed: 12h59
